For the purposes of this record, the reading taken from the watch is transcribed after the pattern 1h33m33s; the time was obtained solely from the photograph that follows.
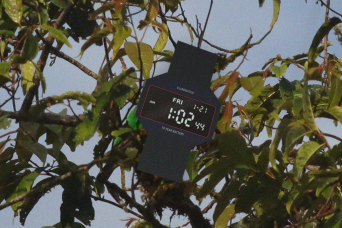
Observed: 1h02m44s
